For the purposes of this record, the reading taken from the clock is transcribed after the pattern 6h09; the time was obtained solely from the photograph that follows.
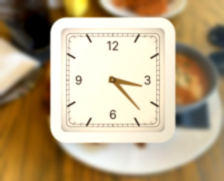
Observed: 3h23
